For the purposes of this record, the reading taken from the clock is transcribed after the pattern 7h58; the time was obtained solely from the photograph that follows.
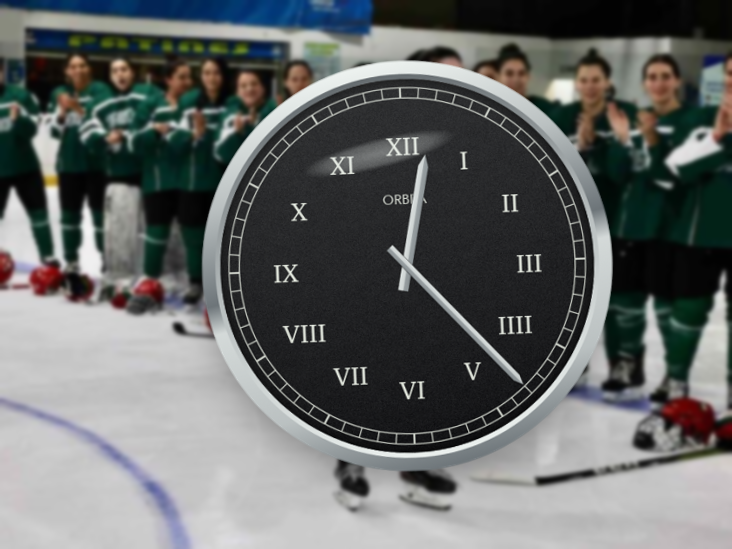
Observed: 12h23
